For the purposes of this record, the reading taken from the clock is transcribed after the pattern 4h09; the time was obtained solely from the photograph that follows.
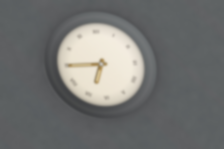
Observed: 6h45
